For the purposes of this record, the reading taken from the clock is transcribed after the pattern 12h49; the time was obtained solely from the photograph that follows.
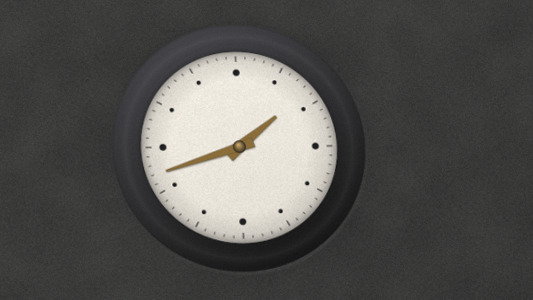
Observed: 1h42
